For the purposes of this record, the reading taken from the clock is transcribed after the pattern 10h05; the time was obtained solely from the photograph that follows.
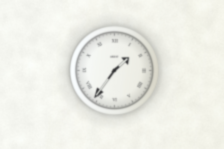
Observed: 1h36
